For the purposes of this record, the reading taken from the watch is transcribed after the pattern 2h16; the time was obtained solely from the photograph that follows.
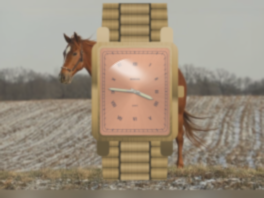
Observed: 3h46
